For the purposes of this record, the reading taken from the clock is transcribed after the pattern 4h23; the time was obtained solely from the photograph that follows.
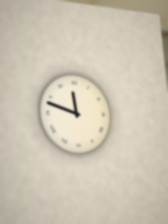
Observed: 11h48
